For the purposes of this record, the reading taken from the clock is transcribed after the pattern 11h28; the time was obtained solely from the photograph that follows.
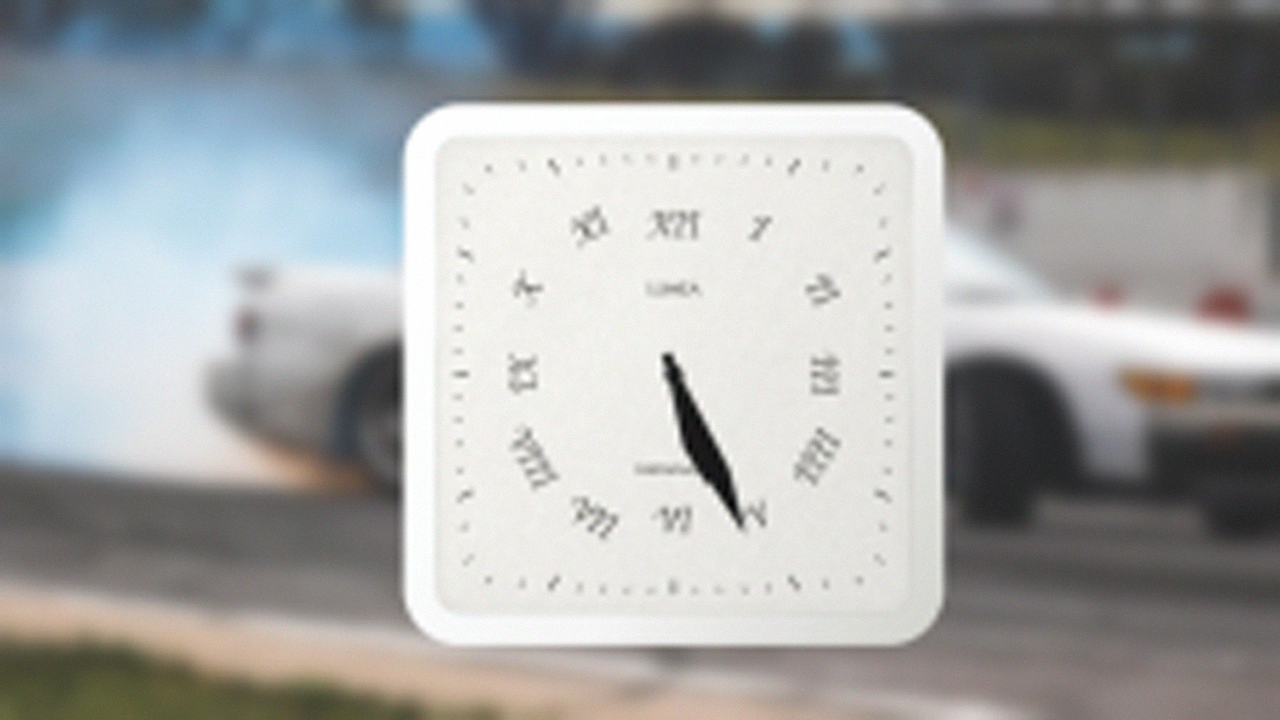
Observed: 5h26
